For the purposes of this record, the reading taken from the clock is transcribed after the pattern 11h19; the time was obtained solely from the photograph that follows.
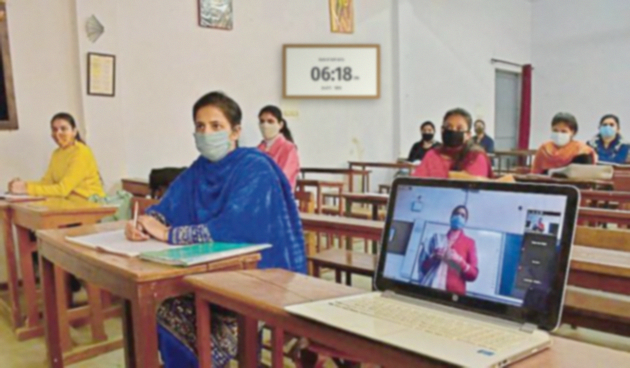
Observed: 6h18
